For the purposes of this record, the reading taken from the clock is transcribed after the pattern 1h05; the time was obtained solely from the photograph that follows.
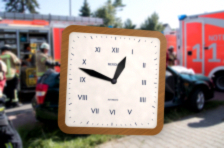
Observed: 12h48
